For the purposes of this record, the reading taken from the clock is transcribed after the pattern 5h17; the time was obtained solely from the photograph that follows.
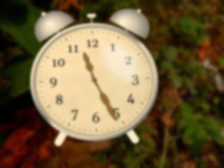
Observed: 11h26
